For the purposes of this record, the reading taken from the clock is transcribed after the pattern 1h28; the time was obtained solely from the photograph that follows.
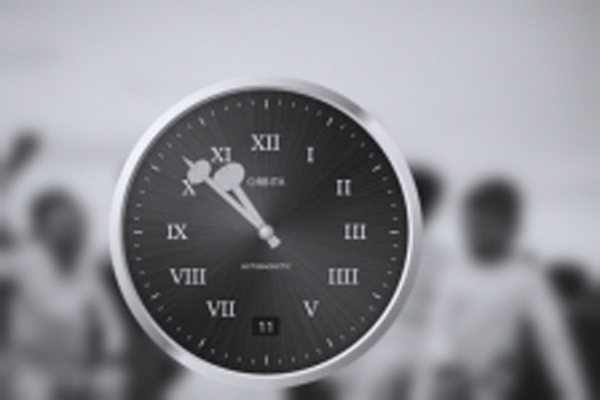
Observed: 10h52
